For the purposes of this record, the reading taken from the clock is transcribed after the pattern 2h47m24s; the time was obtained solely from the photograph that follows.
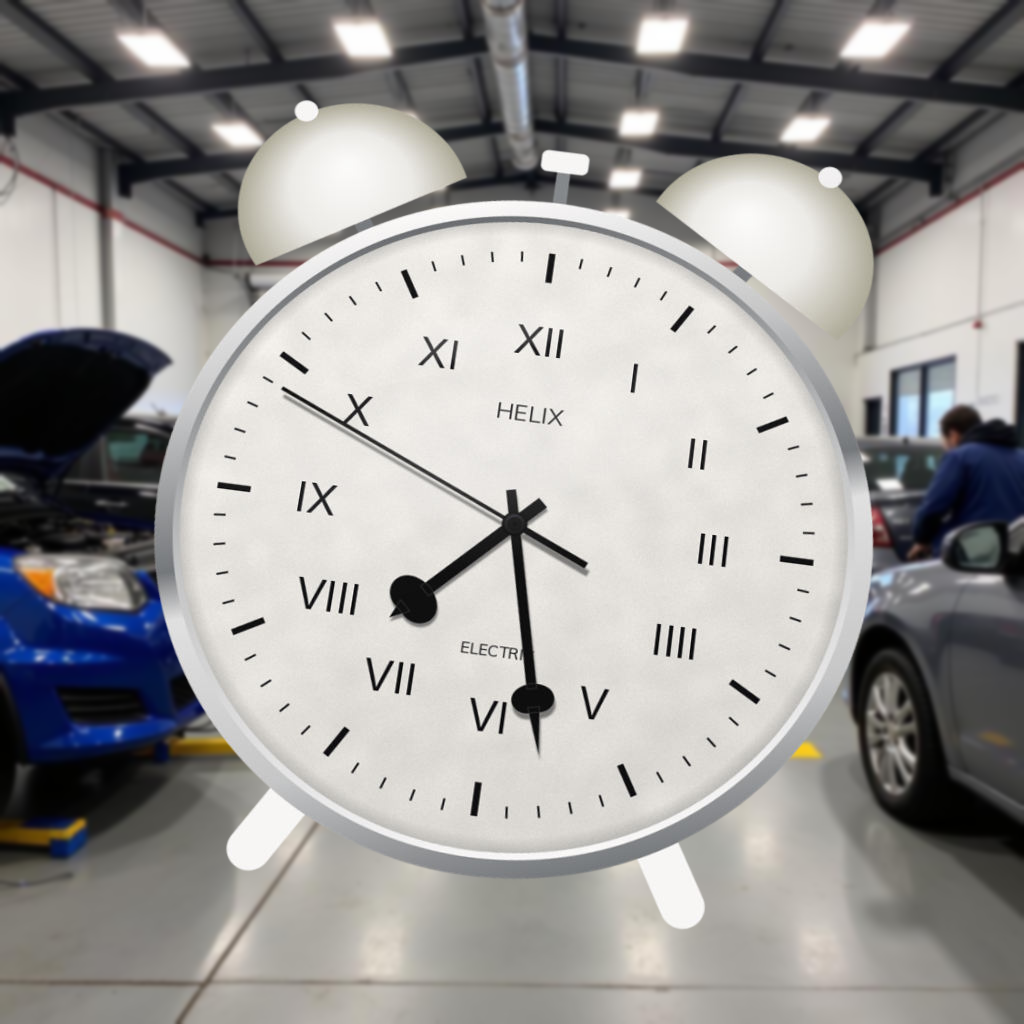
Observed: 7h27m49s
